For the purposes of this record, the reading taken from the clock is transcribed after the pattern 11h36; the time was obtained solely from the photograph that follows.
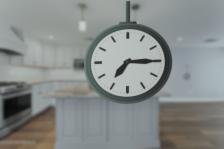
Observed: 7h15
